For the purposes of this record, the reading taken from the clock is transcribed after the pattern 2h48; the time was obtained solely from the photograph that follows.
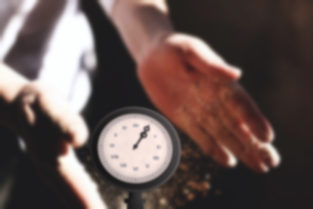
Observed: 1h05
